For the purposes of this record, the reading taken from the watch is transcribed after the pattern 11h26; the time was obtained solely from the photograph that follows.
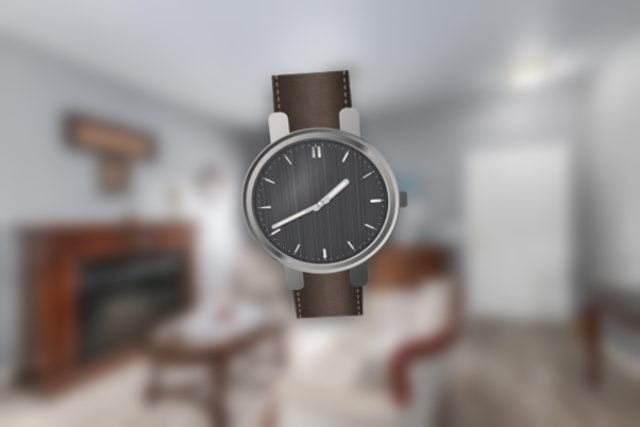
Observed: 1h41
